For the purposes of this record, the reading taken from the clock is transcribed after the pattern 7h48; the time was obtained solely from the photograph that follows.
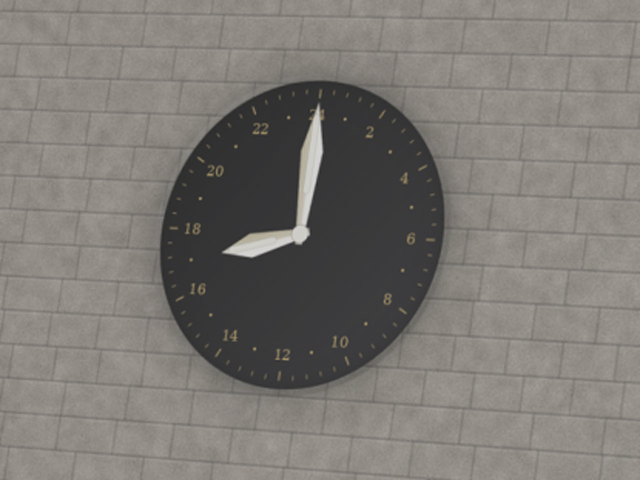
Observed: 17h00
